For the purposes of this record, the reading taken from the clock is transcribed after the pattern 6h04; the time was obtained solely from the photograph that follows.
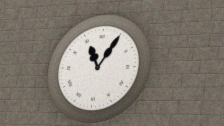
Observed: 11h05
